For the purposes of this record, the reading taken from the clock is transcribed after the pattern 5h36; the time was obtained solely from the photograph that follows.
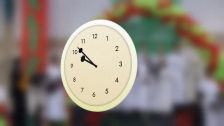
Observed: 9h52
